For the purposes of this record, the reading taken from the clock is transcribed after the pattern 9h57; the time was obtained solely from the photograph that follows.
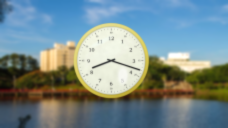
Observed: 8h18
